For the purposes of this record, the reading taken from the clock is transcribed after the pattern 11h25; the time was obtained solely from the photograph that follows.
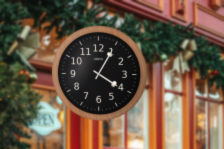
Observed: 4h05
